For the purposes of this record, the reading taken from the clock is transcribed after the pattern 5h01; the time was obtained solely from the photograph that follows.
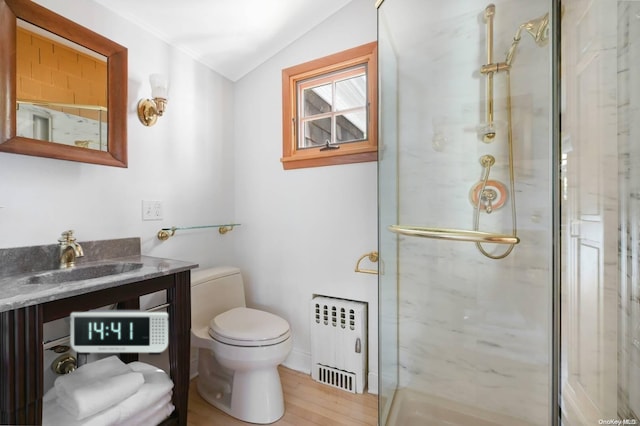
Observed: 14h41
